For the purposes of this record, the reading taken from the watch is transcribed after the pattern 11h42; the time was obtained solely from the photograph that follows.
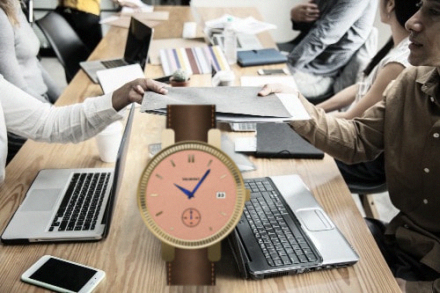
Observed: 10h06
